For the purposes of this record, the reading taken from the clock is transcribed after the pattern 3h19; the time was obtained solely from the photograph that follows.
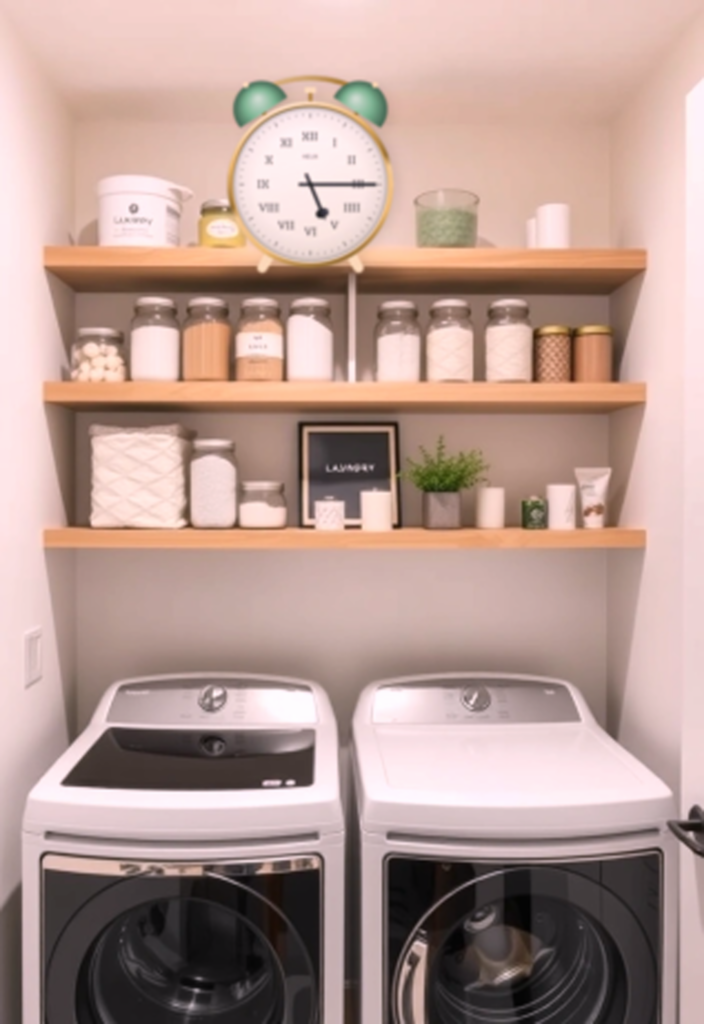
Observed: 5h15
